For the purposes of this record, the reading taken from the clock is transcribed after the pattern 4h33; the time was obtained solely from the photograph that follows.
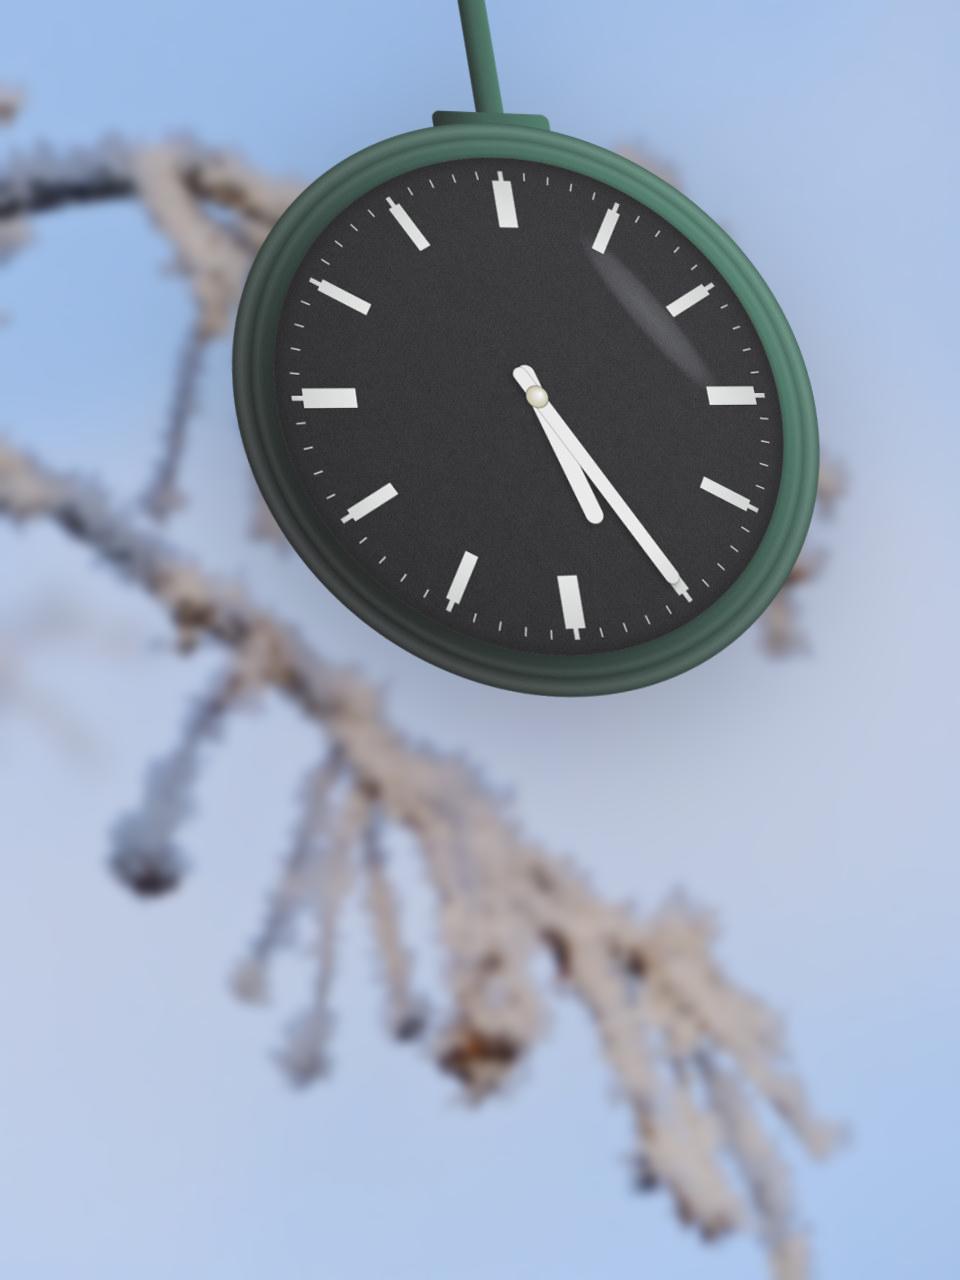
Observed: 5h25
